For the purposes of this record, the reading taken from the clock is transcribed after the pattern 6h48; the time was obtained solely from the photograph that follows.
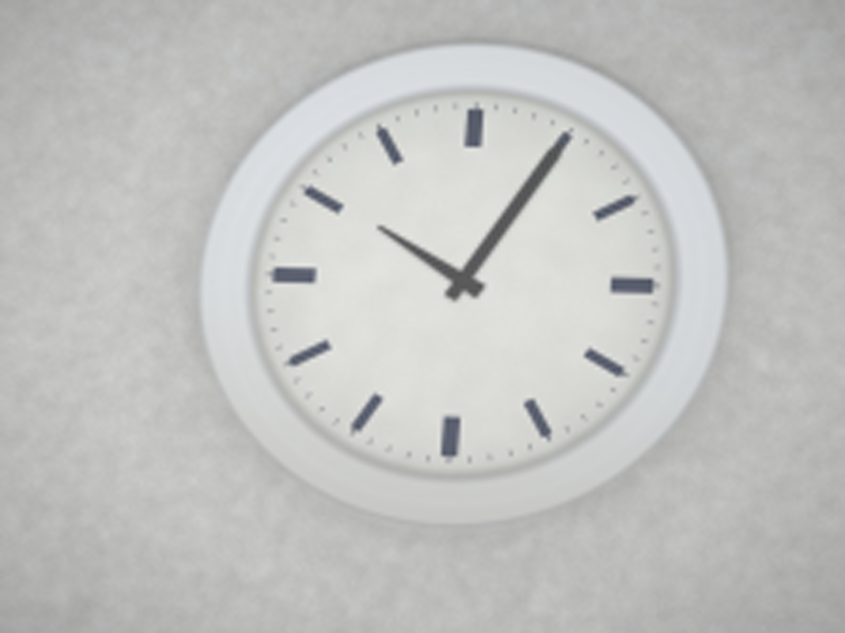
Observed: 10h05
